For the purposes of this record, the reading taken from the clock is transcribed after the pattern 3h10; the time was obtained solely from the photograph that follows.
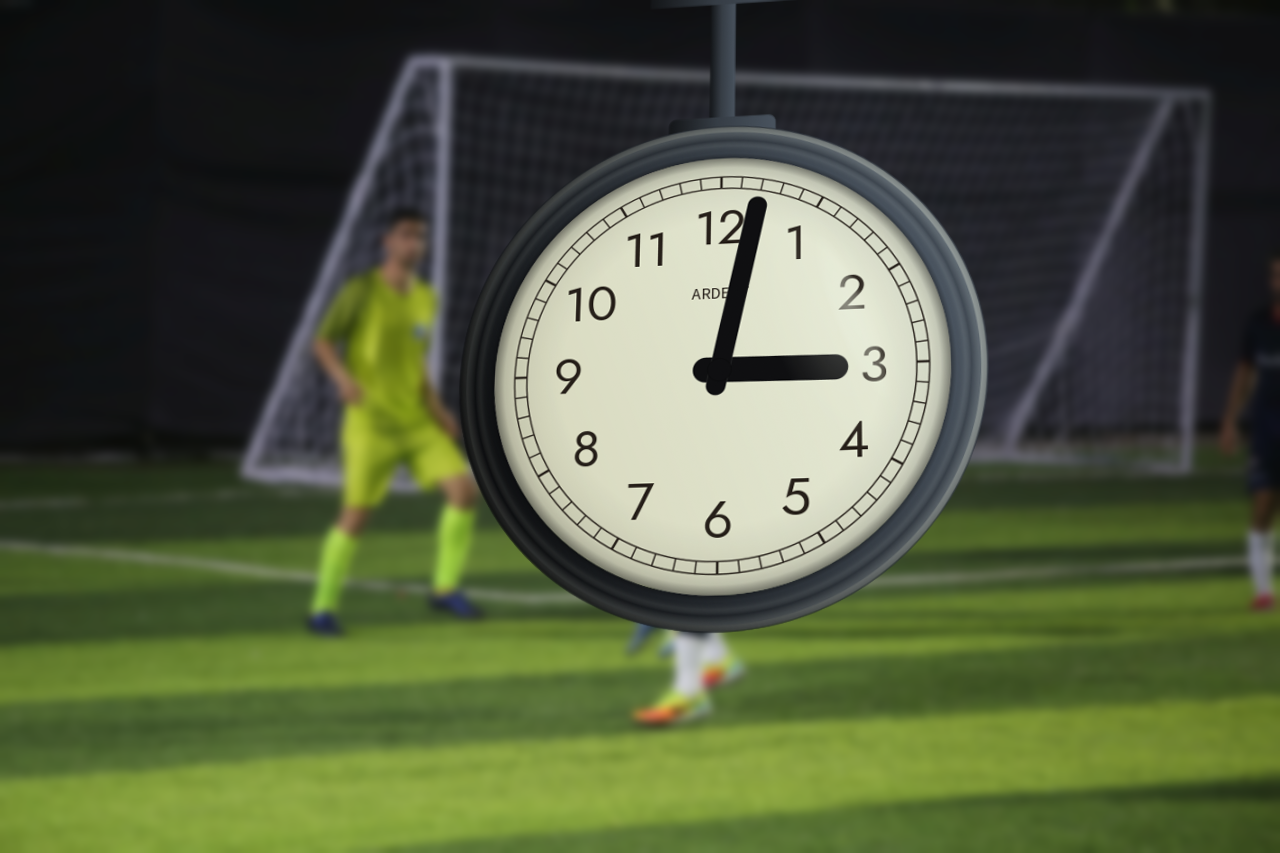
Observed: 3h02
